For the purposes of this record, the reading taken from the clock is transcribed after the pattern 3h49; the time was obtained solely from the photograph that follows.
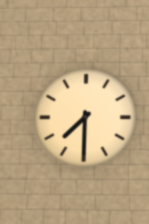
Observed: 7h30
